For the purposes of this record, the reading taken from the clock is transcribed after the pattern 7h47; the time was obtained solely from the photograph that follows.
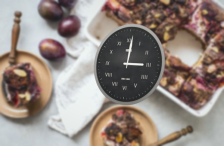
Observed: 3h01
